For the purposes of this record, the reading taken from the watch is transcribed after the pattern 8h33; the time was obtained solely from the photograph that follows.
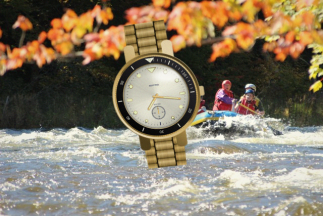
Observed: 7h17
